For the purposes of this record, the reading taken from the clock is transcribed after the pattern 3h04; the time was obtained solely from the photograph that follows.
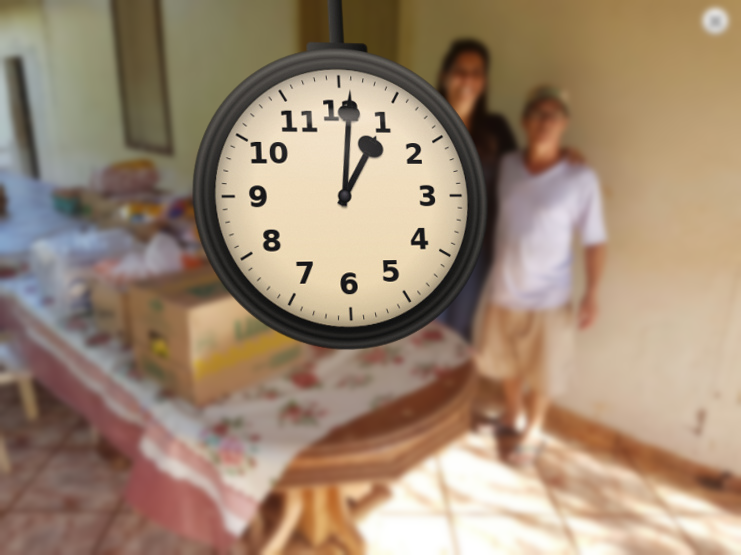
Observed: 1h01
